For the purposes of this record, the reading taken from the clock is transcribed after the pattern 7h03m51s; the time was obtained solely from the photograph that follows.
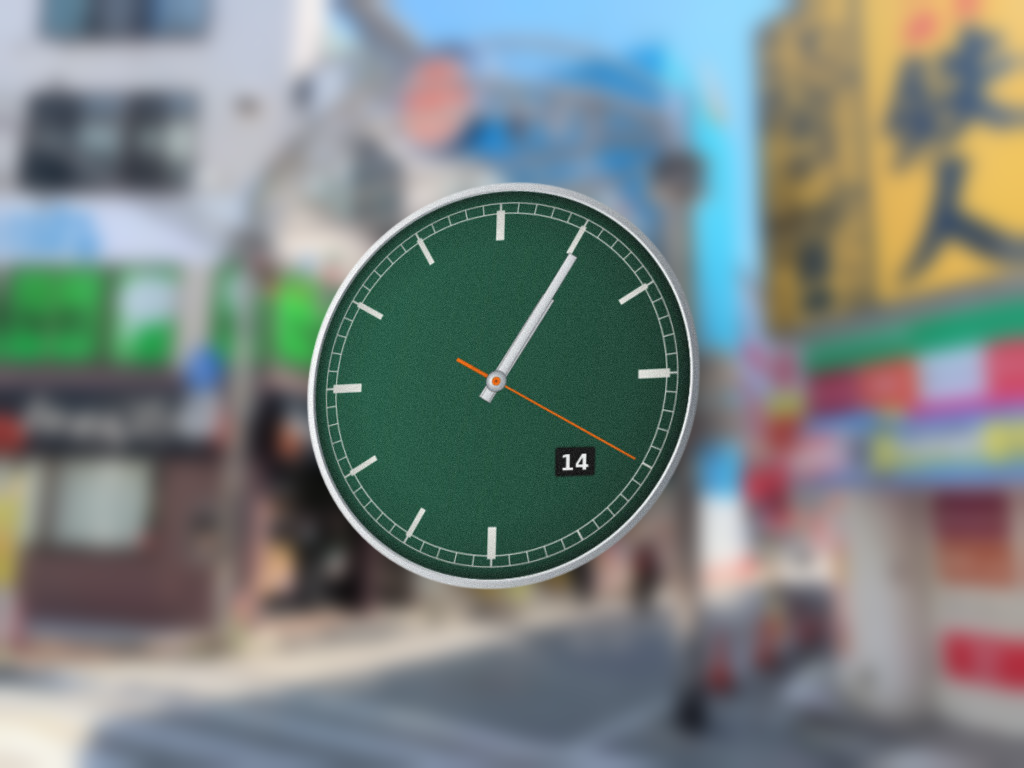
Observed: 1h05m20s
